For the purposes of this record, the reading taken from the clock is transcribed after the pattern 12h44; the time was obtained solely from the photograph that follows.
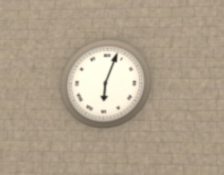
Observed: 6h03
